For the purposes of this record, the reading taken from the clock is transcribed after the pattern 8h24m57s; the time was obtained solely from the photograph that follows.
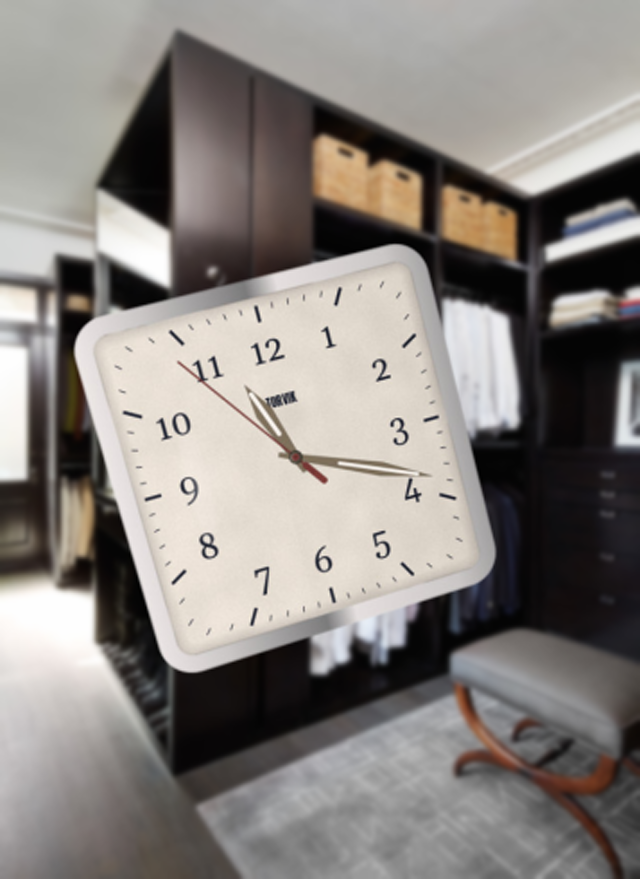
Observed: 11h18m54s
